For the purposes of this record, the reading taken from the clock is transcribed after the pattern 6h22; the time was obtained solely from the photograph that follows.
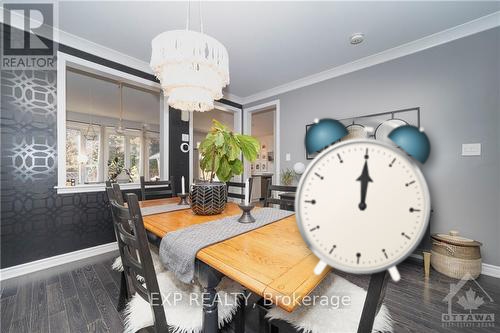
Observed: 12h00
